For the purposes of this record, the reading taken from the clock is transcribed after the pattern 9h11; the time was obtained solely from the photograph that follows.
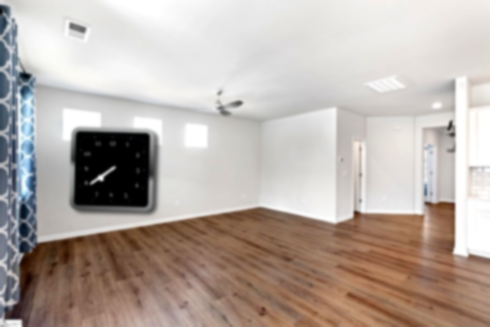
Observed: 7h39
